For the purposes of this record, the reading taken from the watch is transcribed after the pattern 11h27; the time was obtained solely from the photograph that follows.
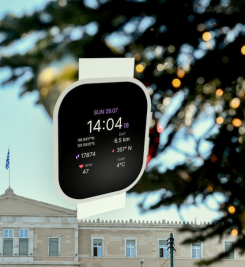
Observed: 14h04
